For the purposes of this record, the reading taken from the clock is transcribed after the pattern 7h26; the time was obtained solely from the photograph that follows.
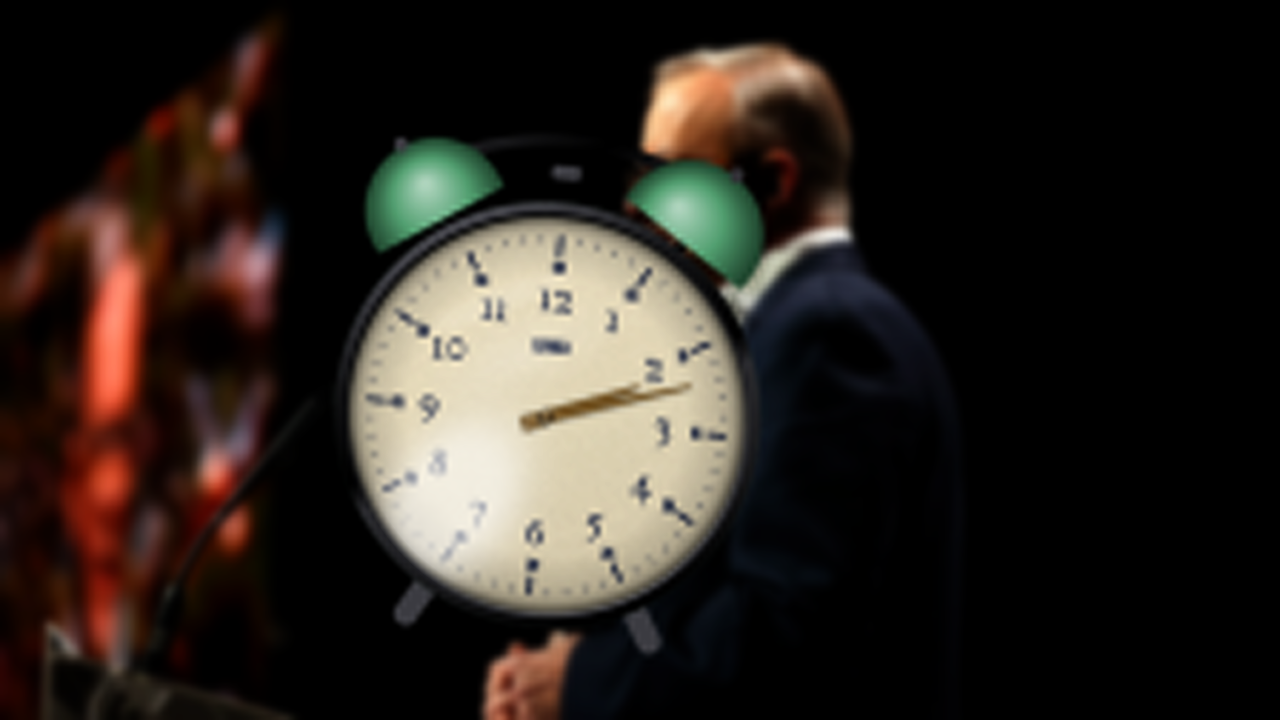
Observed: 2h12
